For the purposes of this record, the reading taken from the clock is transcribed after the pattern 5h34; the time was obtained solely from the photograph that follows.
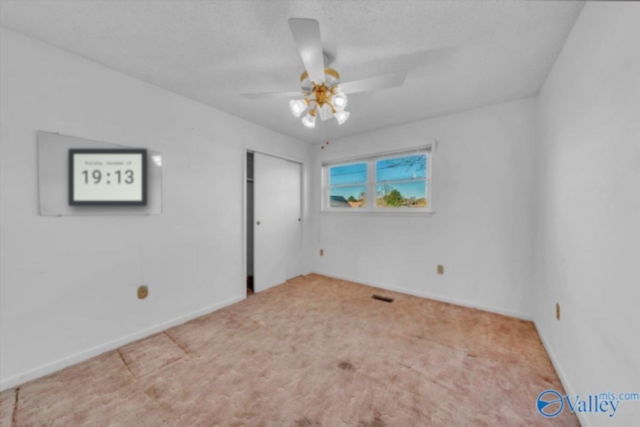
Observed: 19h13
